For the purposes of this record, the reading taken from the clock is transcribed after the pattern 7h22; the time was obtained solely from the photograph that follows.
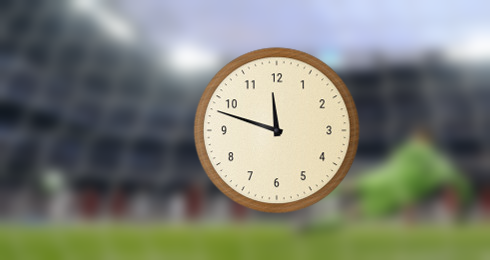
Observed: 11h48
